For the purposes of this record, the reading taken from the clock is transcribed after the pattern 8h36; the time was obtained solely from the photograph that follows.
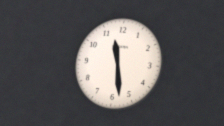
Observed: 11h28
